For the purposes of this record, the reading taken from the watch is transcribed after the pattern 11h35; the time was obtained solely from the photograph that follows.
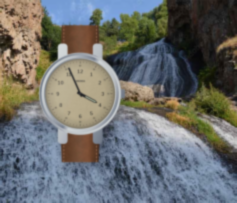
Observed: 3h56
